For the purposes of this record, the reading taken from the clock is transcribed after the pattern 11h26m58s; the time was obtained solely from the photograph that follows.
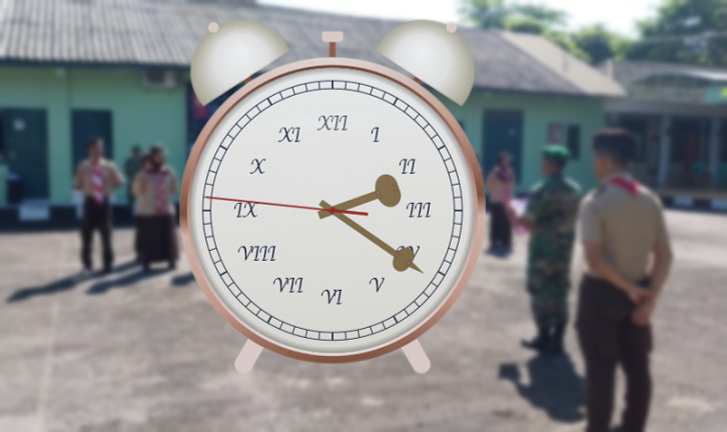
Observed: 2h20m46s
